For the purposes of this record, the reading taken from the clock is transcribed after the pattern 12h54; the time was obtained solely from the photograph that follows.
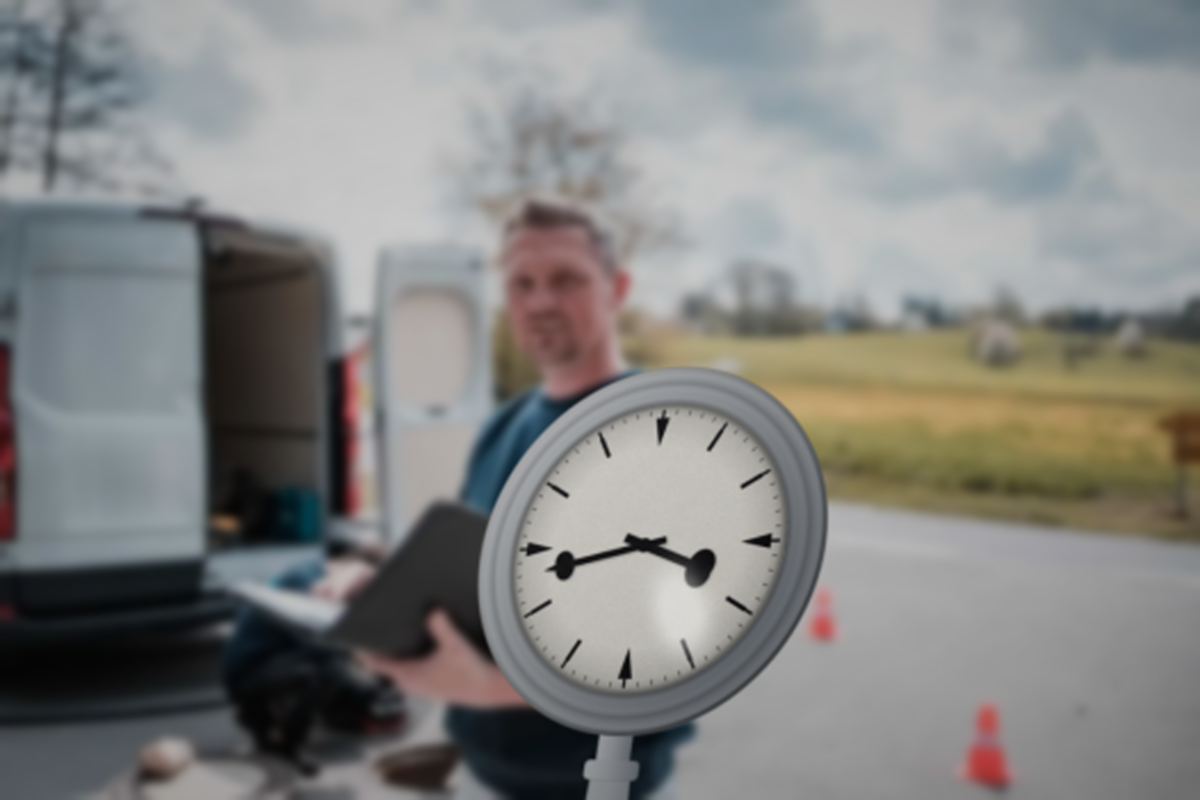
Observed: 3h43
